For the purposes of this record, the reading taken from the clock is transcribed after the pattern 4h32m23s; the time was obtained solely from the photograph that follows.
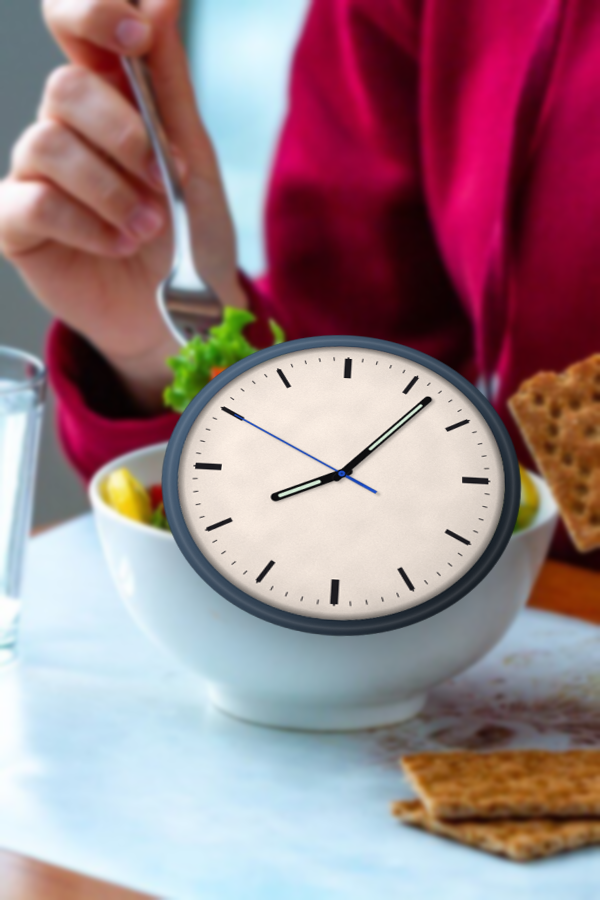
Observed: 8h06m50s
